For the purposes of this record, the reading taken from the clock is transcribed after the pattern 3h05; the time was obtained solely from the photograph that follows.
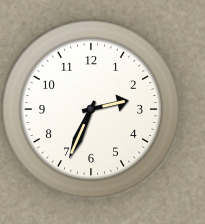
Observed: 2h34
